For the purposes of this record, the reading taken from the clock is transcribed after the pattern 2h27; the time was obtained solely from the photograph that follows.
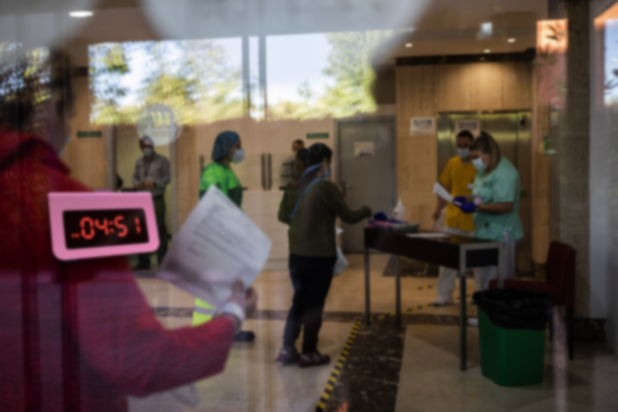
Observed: 4h51
